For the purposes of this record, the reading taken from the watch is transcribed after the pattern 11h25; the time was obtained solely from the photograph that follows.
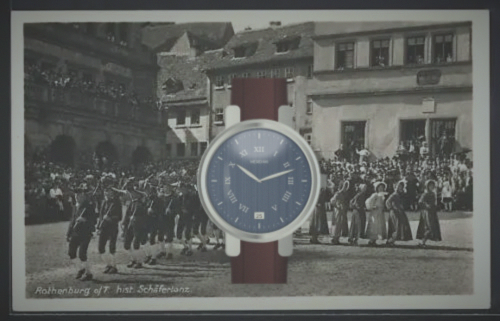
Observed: 10h12
